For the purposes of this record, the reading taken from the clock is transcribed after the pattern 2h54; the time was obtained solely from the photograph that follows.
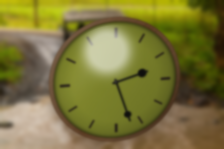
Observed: 2h27
